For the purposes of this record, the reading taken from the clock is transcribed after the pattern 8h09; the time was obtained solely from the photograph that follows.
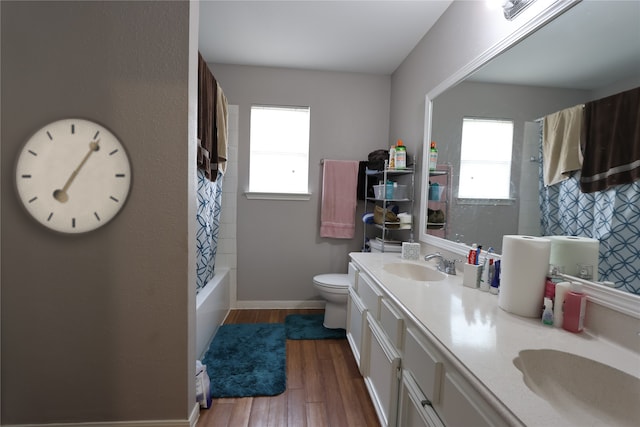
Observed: 7h06
